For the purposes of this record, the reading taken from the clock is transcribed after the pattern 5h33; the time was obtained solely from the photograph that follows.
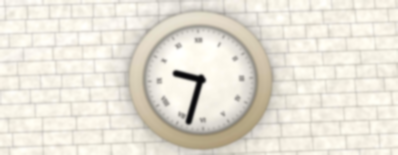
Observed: 9h33
